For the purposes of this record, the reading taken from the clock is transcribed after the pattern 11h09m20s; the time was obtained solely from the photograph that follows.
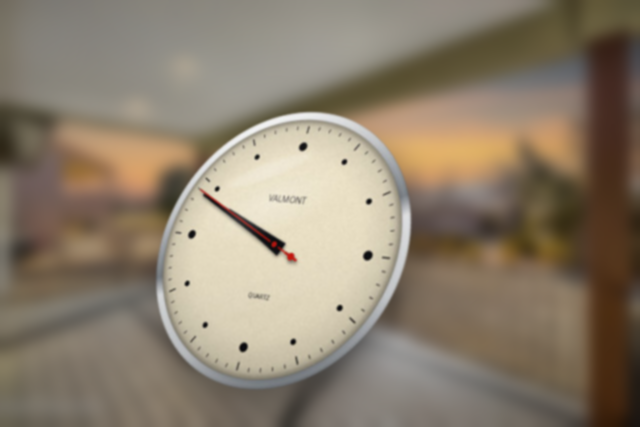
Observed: 9h48m49s
